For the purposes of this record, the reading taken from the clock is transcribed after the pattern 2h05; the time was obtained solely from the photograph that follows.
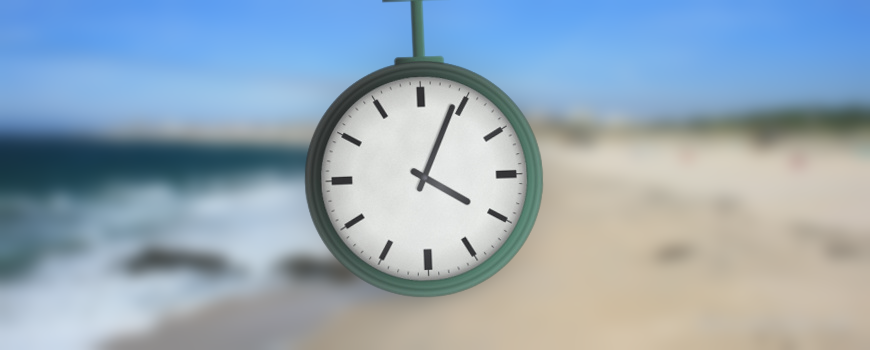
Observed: 4h04
